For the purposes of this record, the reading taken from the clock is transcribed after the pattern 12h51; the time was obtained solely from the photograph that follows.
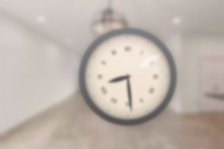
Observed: 8h29
